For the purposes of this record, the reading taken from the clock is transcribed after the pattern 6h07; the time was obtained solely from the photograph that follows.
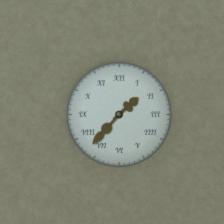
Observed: 1h37
